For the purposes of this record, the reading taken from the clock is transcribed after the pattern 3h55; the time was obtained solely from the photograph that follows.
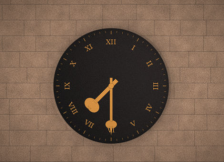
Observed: 7h30
